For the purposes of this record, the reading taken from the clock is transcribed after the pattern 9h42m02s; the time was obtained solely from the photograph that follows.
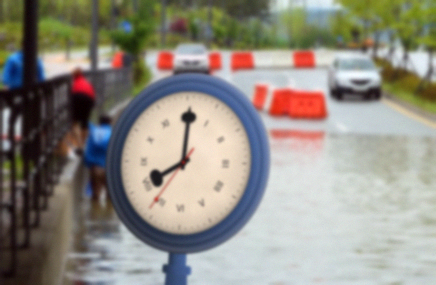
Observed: 8h00m36s
